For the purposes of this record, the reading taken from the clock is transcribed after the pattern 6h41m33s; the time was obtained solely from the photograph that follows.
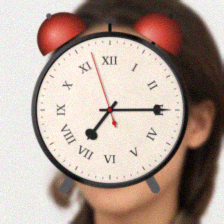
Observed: 7h14m57s
